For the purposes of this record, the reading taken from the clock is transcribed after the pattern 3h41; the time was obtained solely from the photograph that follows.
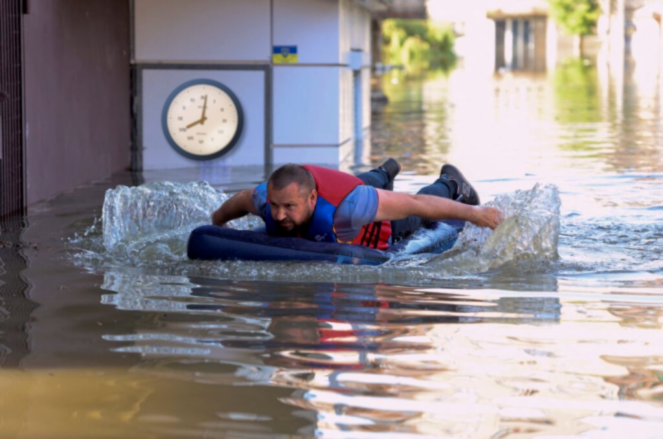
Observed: 8h01
